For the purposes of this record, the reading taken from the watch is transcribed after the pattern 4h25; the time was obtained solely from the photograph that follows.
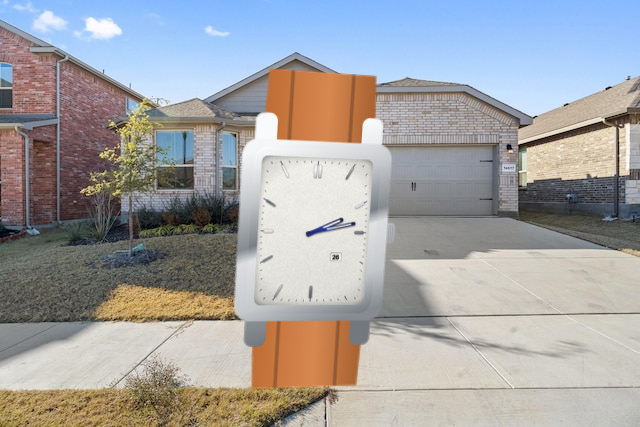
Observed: 2h13
